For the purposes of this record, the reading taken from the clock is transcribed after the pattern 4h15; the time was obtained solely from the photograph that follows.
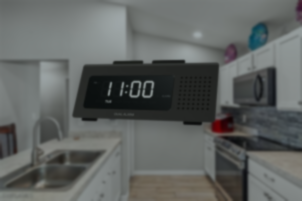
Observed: 11h00
